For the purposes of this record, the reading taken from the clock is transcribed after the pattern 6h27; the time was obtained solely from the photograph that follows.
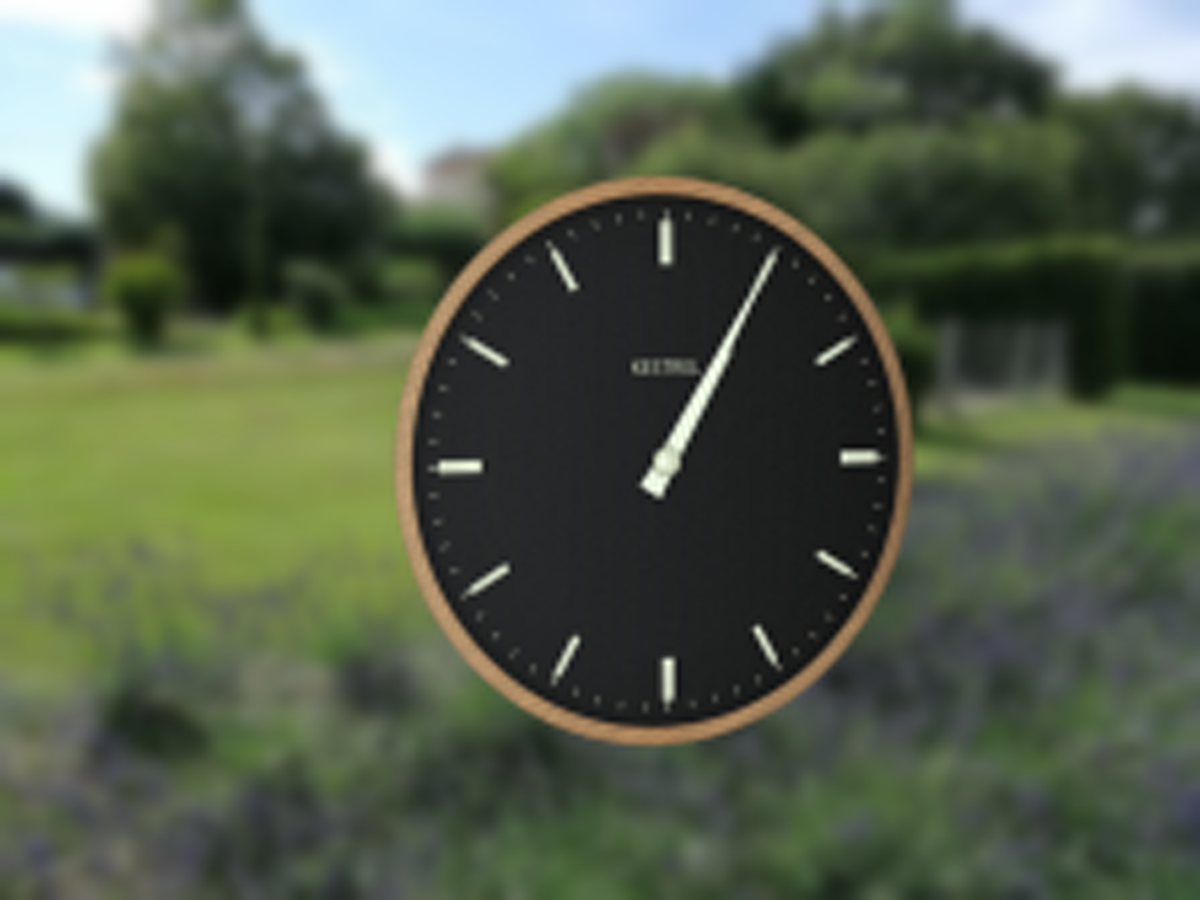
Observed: 1h05
